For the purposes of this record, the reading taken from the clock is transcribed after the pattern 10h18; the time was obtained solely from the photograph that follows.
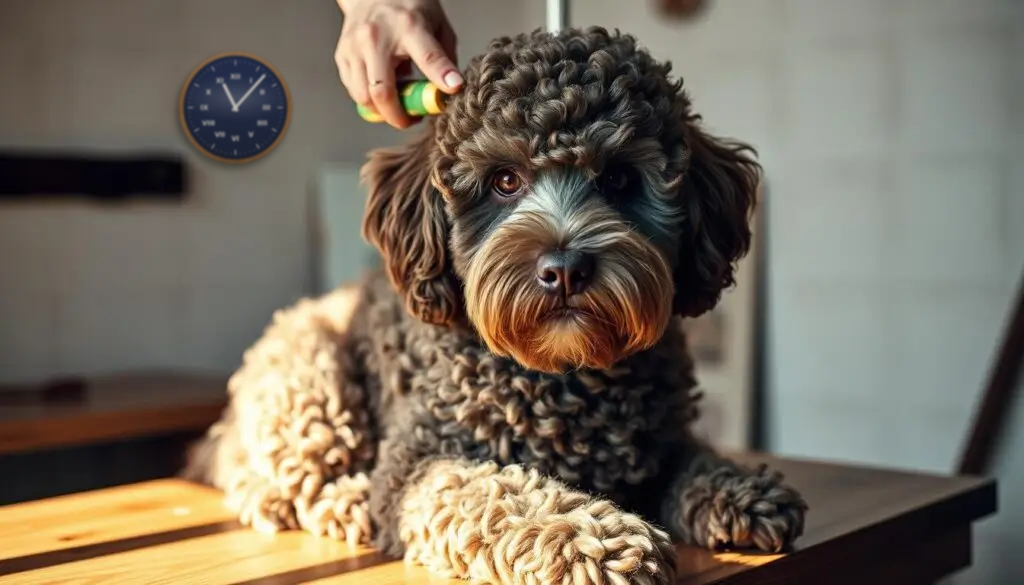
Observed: 11h07
